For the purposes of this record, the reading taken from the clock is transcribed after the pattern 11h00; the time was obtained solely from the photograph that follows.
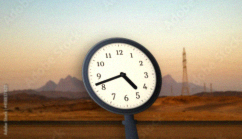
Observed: 4h42
